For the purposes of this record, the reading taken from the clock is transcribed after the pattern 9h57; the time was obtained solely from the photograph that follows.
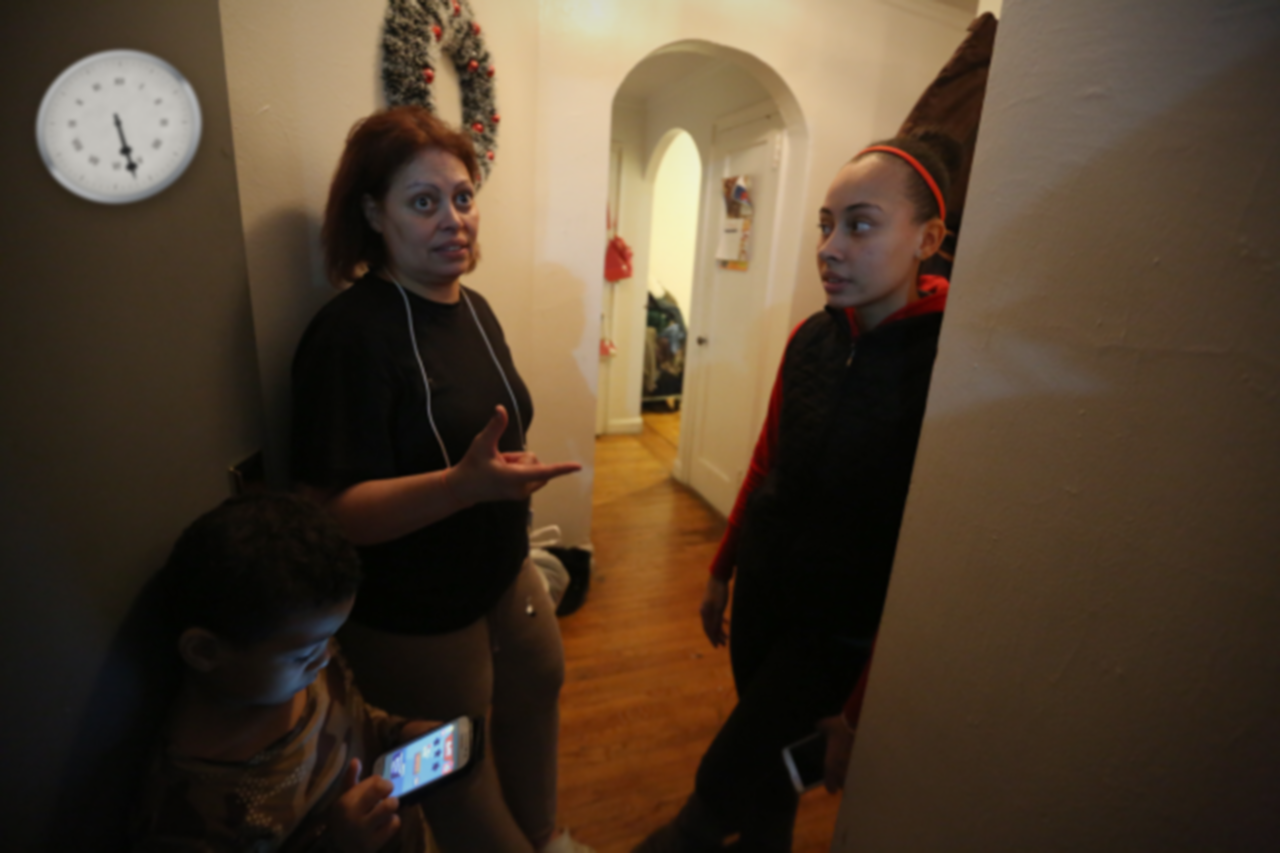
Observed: 5h27
